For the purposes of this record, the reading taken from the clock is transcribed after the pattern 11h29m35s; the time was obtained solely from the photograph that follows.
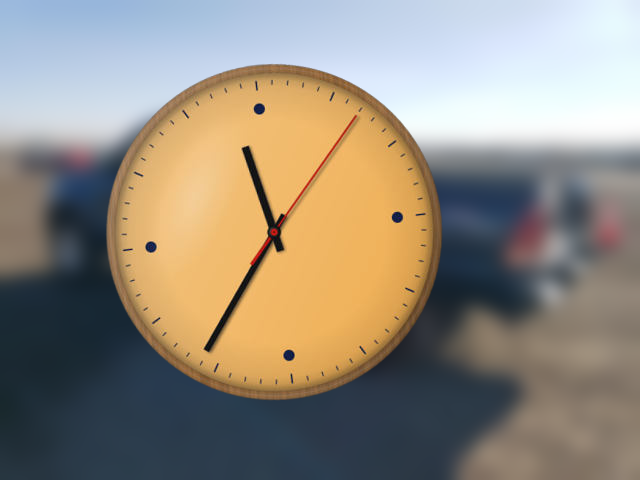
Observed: 11h36m07s
